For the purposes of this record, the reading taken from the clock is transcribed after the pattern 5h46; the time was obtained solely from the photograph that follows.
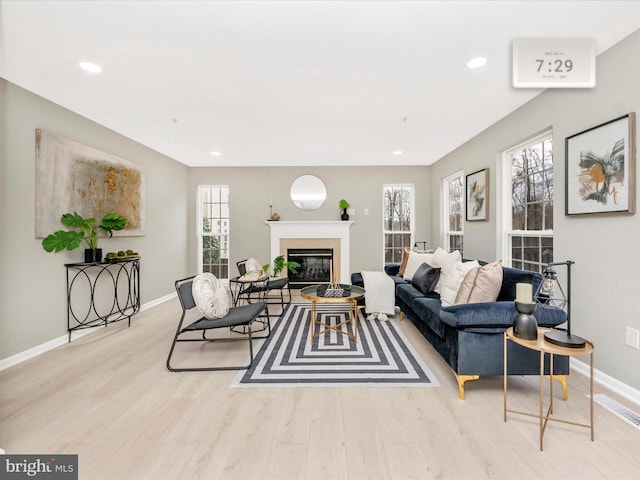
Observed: 7h29
